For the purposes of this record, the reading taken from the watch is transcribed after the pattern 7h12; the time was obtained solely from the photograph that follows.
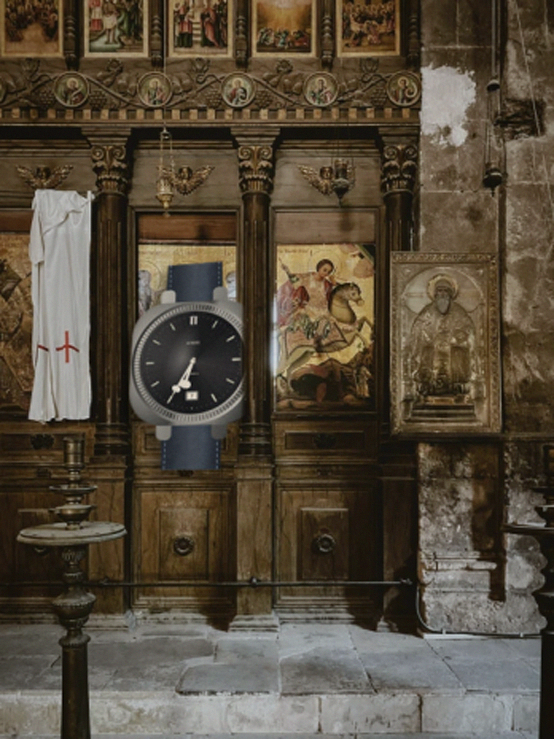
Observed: 6h35
